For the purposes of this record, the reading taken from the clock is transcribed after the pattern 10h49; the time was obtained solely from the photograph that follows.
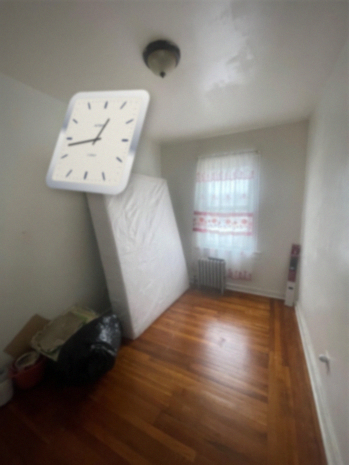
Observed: 12h43
